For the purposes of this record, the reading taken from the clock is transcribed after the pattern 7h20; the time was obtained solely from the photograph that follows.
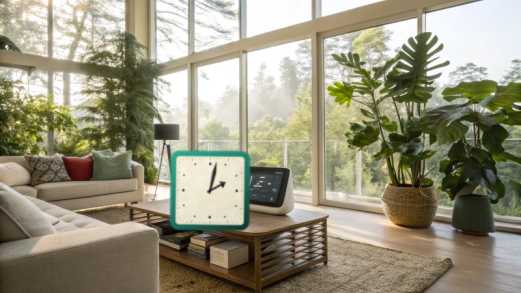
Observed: 2h02
